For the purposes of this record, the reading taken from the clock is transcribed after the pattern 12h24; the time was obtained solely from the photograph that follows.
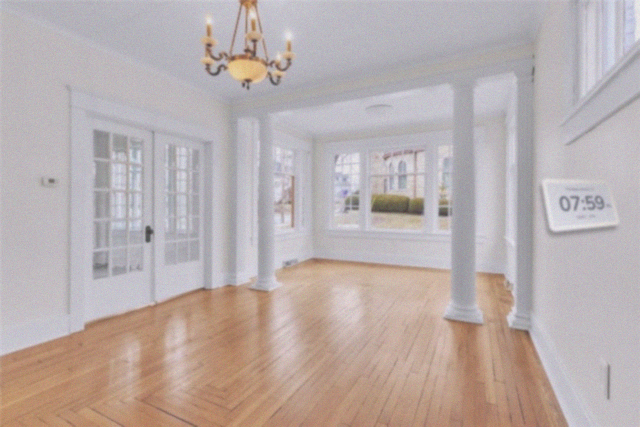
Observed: 7h59
